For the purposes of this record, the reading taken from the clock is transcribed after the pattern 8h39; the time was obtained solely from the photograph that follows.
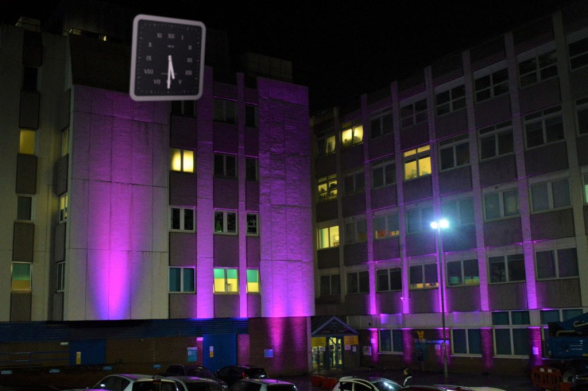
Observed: 5h30
